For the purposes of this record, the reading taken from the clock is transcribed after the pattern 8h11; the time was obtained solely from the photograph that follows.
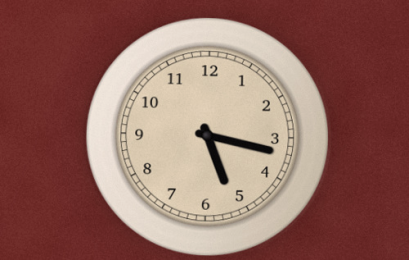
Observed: 5h17
